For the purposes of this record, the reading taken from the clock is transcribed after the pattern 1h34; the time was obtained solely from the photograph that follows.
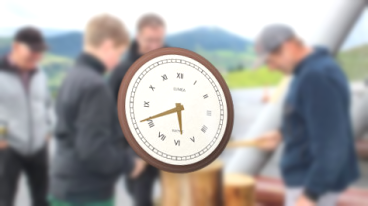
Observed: 5h41
